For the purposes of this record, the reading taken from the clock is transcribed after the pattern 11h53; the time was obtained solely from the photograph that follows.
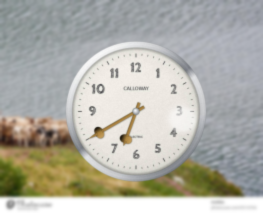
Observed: 6h40
